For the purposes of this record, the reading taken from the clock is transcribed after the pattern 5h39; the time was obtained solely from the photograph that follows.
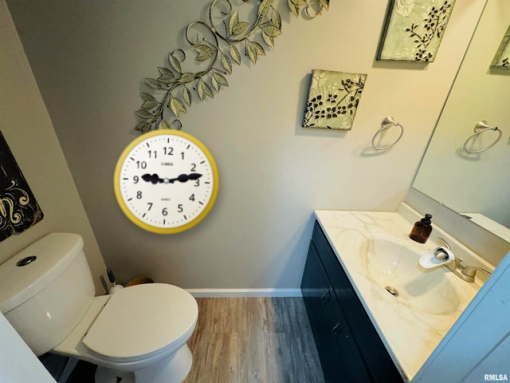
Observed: 9h13
